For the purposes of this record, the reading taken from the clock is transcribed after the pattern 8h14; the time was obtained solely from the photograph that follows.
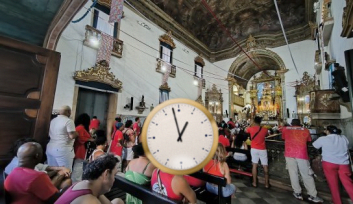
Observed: 12h58
